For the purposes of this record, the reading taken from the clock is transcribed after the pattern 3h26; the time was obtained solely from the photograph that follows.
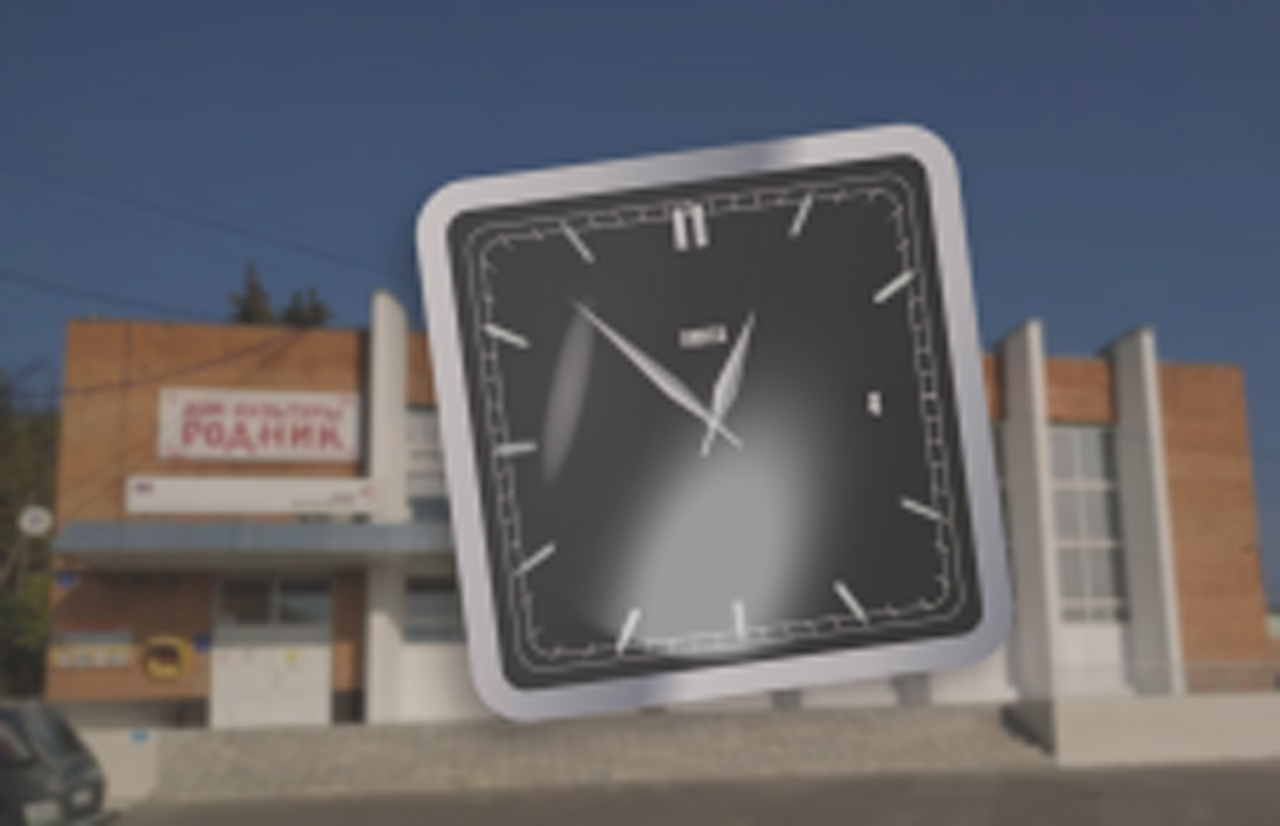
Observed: 12h53
